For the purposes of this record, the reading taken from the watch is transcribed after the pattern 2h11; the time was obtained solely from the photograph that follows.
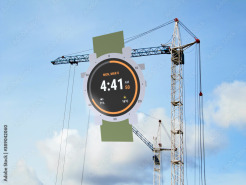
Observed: 4h41
